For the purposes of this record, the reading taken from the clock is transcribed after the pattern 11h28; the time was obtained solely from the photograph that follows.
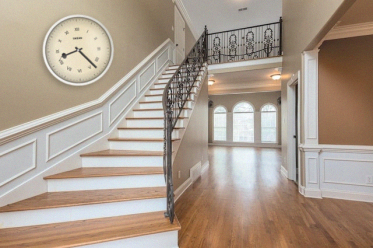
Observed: 8h23
